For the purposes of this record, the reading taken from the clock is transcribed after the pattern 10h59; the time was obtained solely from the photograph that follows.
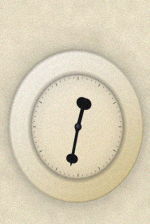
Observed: 12h32
